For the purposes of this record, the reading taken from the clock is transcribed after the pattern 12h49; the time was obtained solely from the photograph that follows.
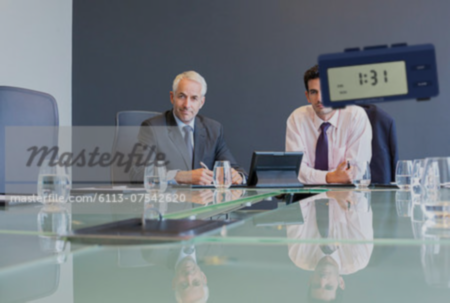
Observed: 1h31
